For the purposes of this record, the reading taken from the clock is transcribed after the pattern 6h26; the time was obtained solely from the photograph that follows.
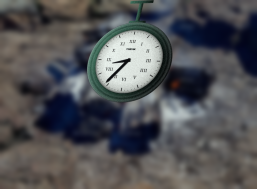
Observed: 8h36
